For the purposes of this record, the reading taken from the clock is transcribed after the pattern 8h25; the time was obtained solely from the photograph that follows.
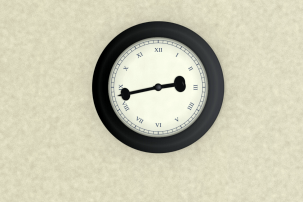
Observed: 2h43
